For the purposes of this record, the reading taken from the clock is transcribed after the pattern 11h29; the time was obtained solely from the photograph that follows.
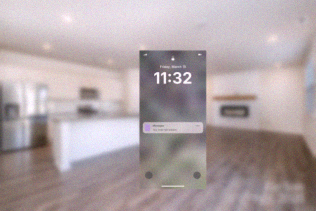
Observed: 11h32
